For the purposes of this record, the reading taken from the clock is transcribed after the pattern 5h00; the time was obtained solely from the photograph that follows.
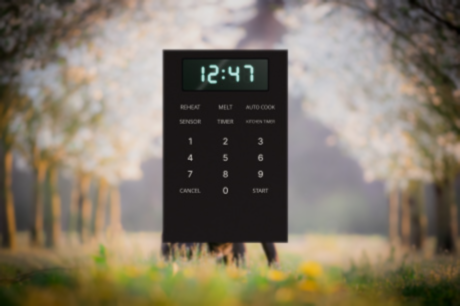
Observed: 12h47
